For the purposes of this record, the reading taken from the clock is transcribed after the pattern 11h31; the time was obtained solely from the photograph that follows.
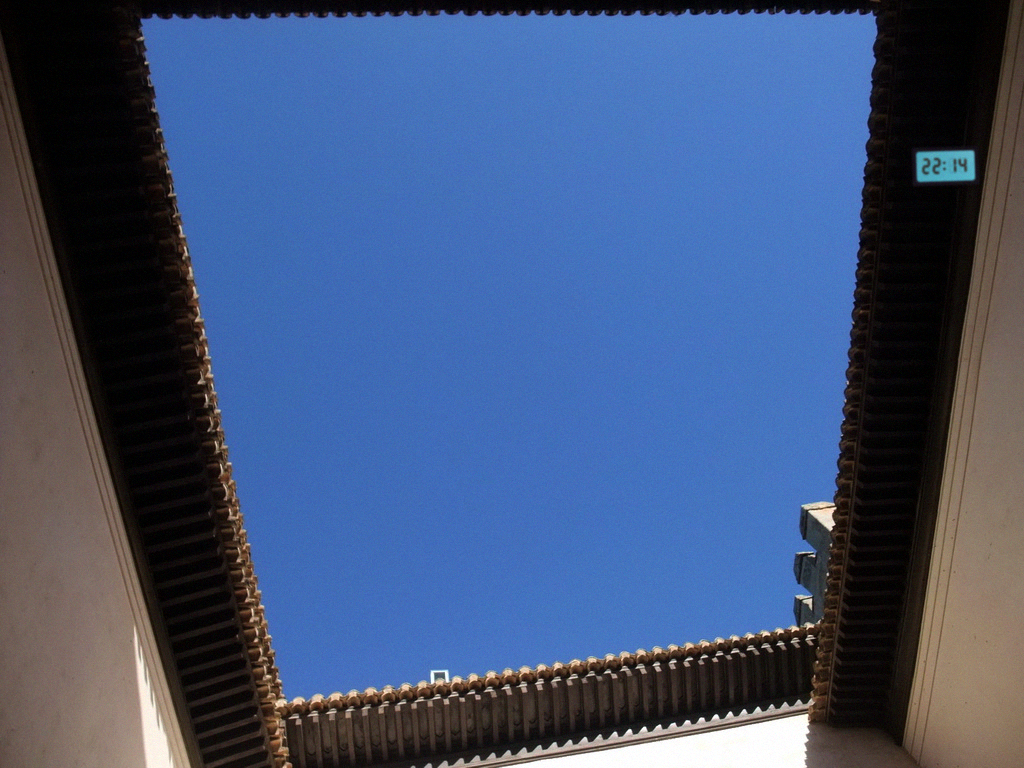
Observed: 22h14
